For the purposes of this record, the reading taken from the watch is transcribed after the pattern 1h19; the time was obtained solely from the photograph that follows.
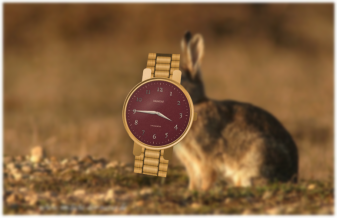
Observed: 3h45
